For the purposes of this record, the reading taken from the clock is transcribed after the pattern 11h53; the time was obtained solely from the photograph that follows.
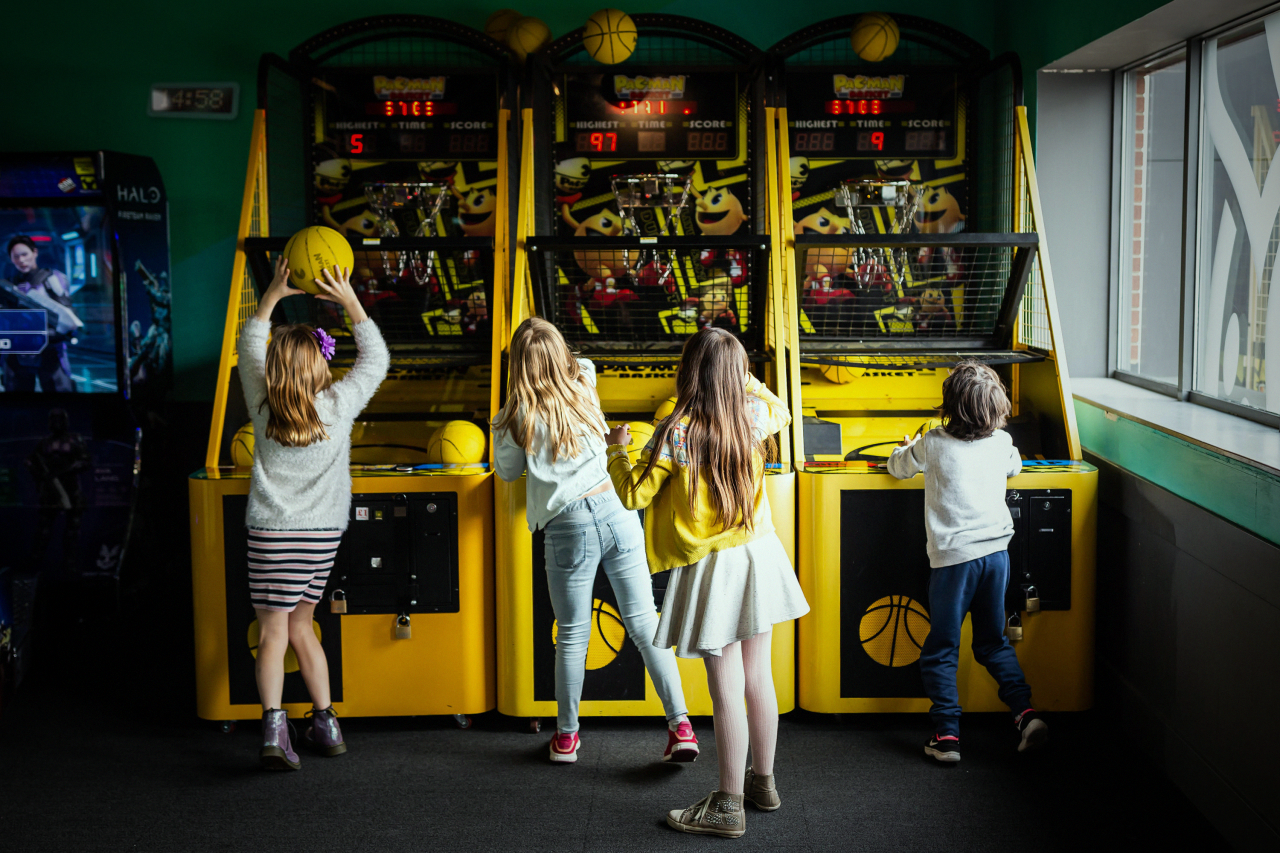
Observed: 14h58
